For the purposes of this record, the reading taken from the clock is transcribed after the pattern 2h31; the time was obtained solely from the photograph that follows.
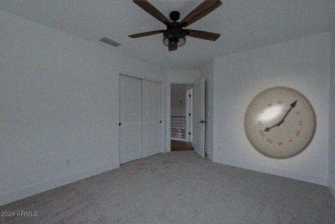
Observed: 8h06
